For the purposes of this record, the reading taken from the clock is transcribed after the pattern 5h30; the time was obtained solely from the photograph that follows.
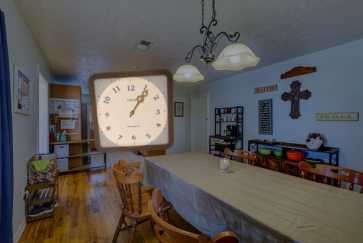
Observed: 1h06
